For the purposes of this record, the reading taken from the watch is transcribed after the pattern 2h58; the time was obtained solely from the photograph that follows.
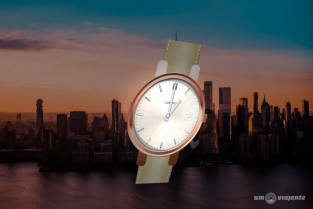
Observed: 1h00
